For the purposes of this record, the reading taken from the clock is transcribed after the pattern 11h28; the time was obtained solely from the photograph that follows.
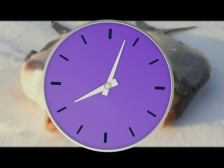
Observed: 8h03
